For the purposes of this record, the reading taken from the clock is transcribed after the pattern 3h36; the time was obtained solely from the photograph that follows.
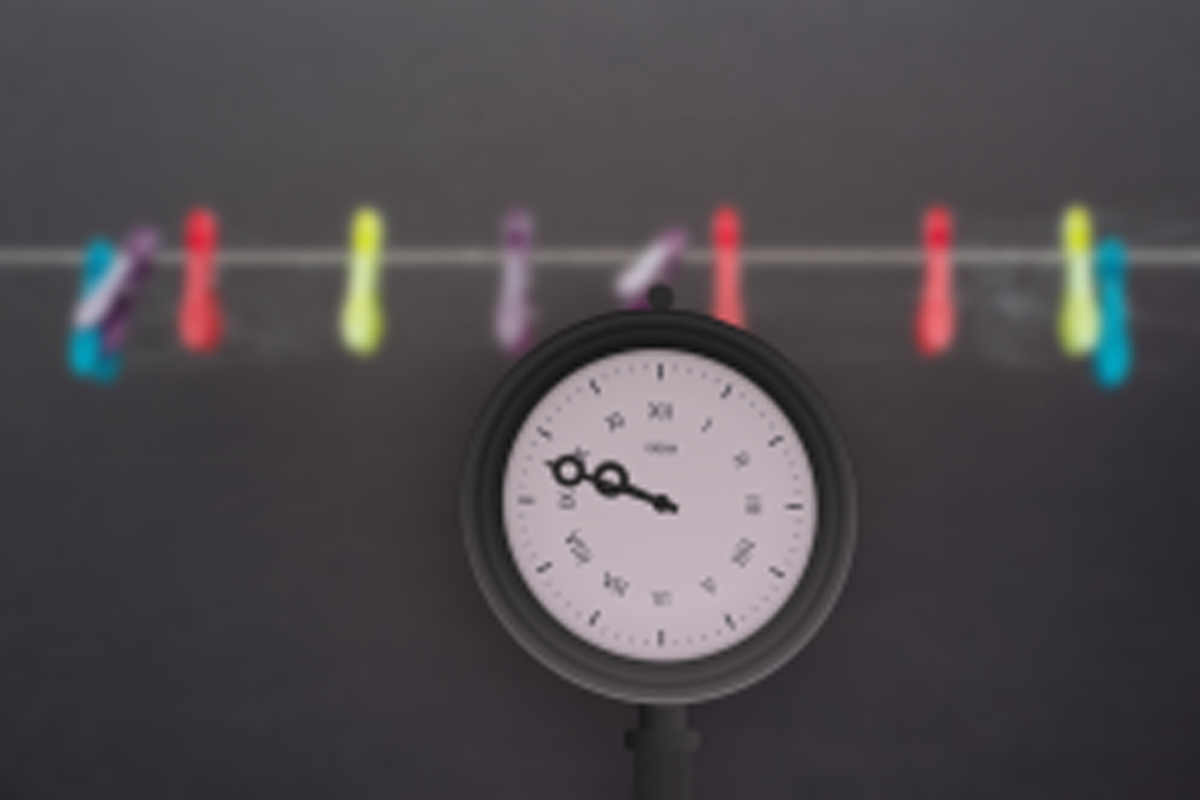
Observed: 9h48
